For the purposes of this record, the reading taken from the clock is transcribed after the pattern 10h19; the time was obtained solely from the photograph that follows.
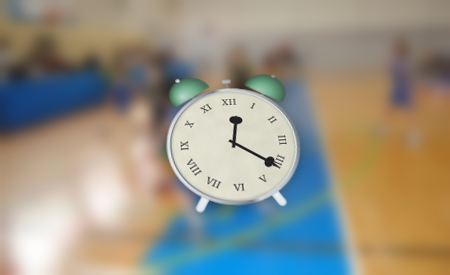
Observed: 12h21
